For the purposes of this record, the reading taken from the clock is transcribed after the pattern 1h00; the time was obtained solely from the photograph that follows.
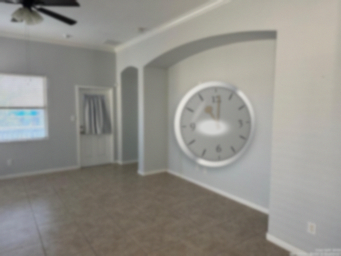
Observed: 11h01
